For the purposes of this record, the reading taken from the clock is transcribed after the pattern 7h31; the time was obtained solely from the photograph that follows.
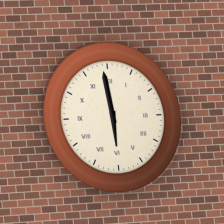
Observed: 5h59
